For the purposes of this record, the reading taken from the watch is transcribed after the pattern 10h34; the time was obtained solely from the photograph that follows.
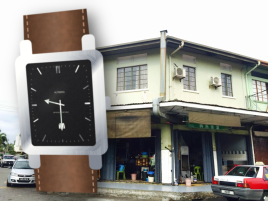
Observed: 9h30
